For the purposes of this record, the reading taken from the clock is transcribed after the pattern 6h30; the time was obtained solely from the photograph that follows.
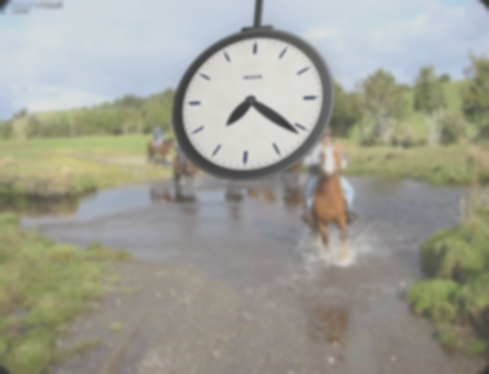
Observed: 7h21
